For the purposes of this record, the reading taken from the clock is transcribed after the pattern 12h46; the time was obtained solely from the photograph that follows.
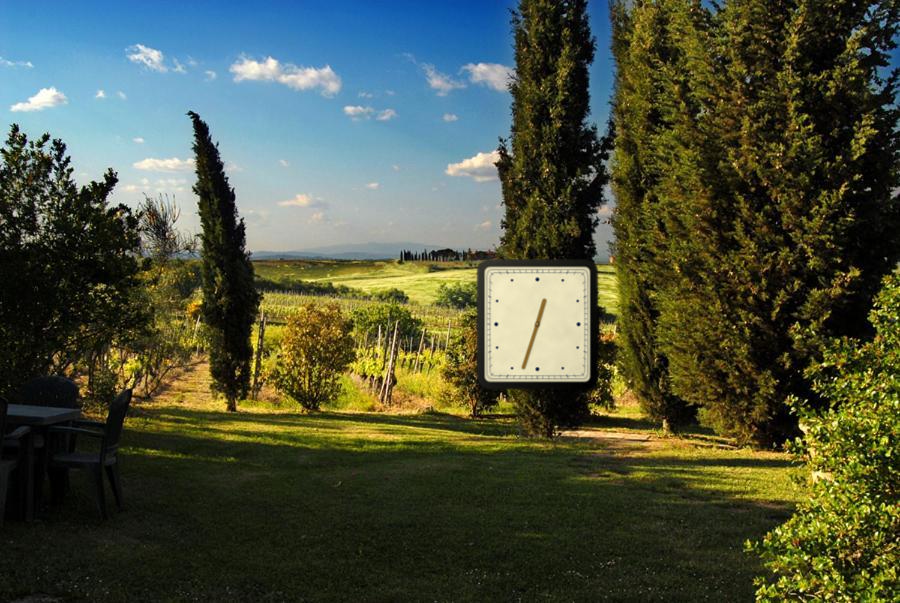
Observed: 12h33
